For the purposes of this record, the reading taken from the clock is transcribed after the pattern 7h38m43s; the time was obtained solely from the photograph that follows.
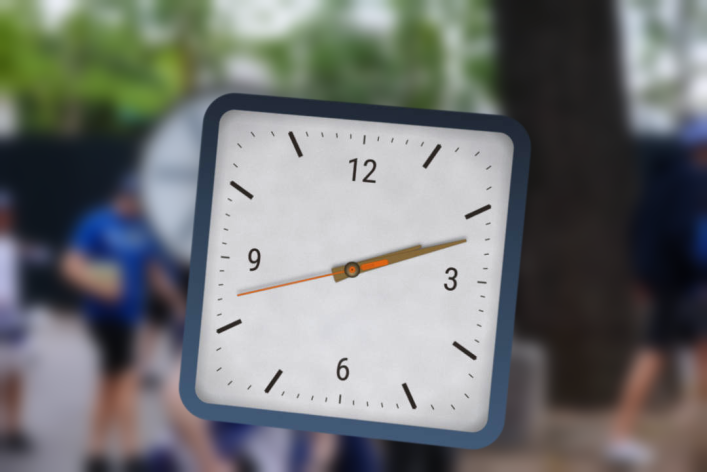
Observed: 2h11m42s
